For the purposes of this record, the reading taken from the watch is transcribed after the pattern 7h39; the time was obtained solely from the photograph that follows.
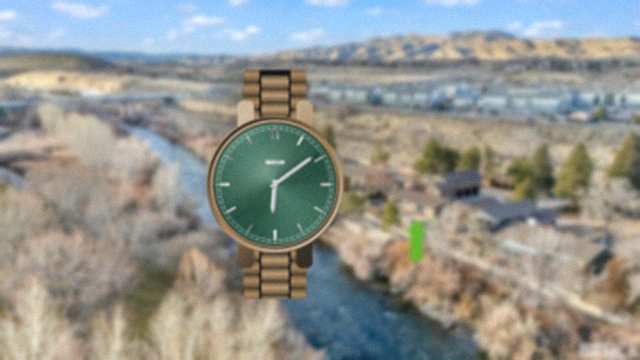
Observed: 6h09
